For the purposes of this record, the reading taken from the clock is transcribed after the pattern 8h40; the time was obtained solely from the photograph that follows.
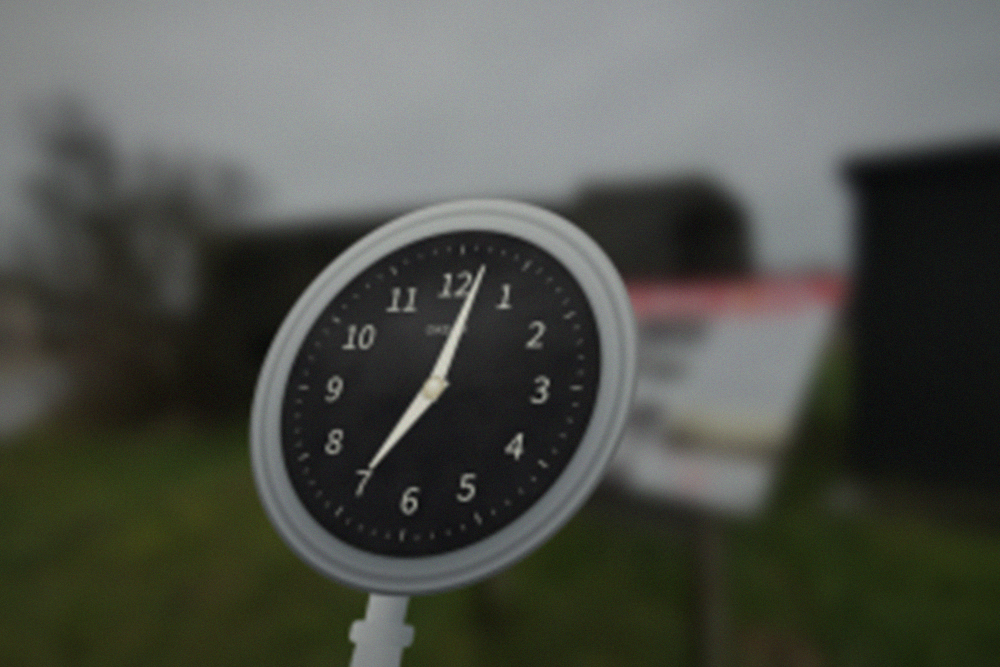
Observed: 7h02
